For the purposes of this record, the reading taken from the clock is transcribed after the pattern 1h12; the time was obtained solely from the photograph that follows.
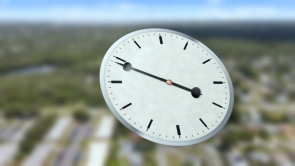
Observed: 3h49
